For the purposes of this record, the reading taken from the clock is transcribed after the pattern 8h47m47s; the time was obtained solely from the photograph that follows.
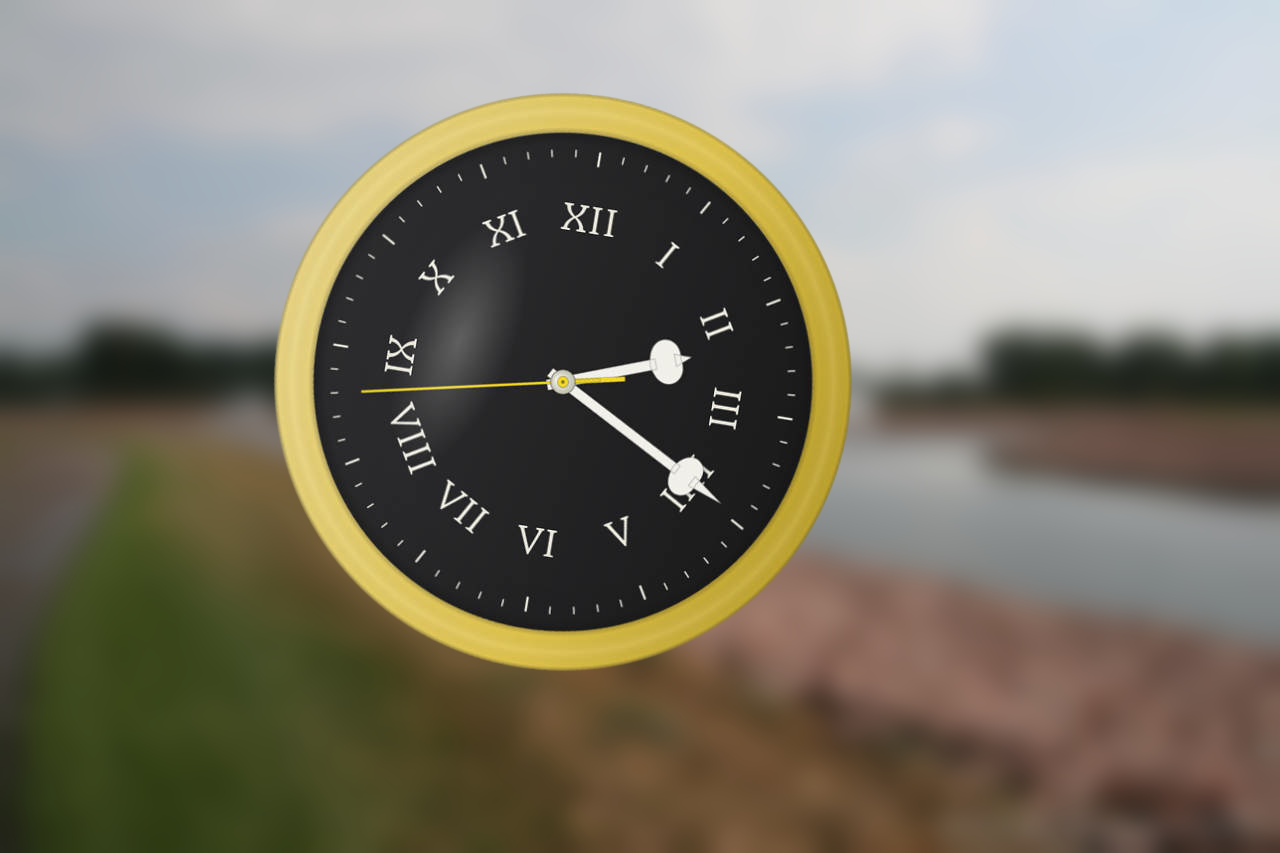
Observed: 2h19m43s
